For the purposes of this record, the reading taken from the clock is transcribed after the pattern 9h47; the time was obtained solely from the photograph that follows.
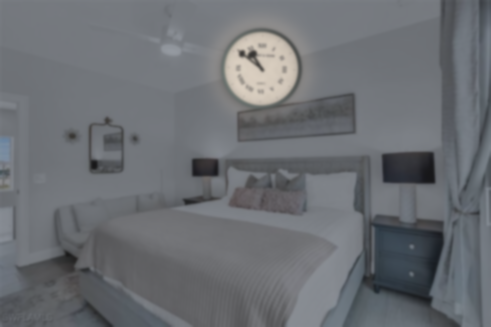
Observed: 10h51
